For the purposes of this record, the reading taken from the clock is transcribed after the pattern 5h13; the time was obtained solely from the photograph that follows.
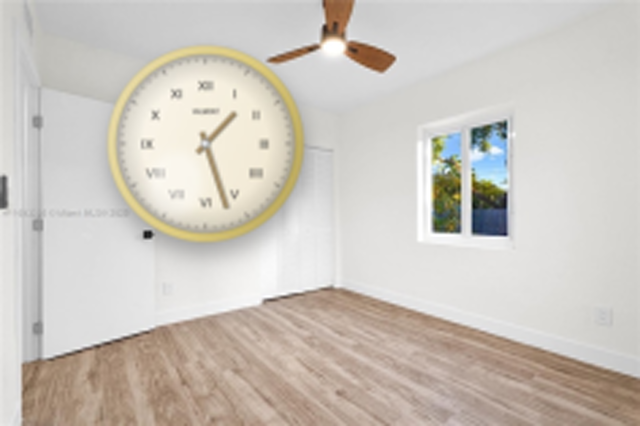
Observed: 1h27
